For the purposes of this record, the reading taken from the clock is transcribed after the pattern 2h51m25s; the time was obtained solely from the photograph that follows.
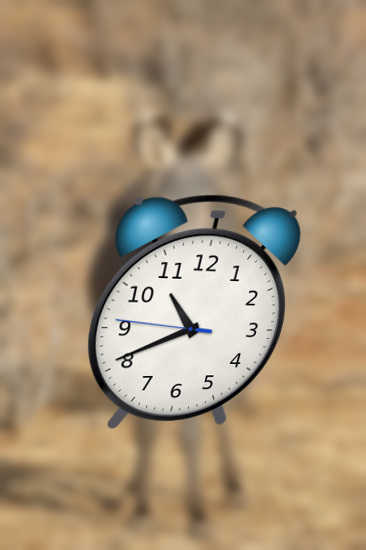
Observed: 10h40m46s
